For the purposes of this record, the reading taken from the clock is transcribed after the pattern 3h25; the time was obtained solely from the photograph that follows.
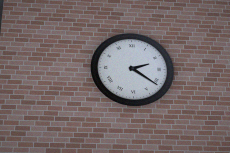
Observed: 2h21
